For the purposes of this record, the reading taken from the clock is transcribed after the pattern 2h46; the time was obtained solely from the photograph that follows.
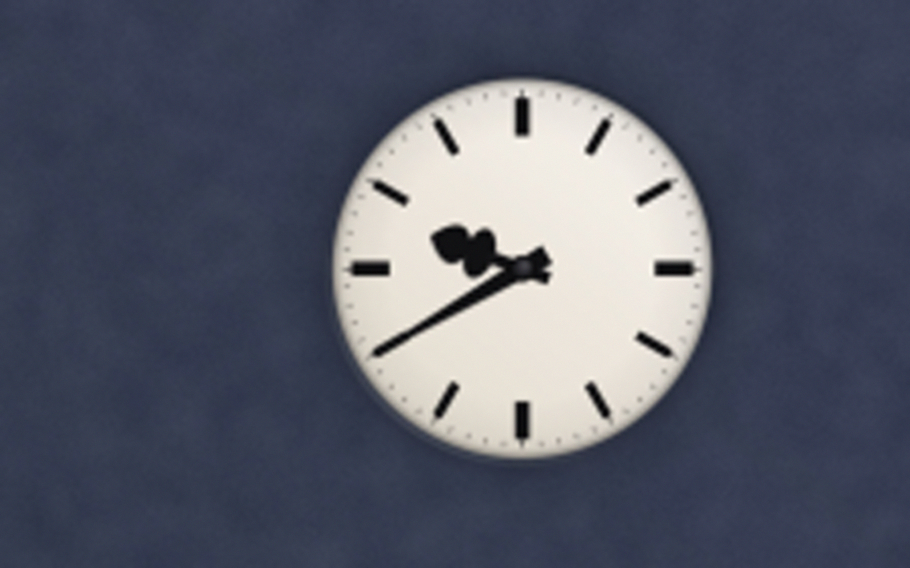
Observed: 9h40
